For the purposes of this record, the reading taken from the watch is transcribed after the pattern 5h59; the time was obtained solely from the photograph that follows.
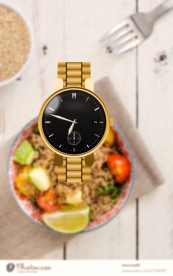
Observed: 6h48
